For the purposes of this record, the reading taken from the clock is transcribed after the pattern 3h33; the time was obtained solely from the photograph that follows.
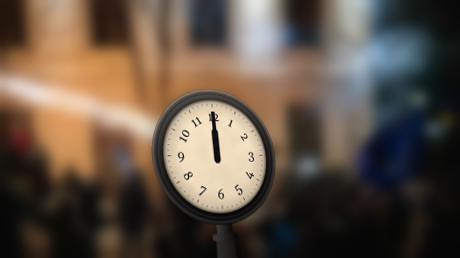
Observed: 12h00
